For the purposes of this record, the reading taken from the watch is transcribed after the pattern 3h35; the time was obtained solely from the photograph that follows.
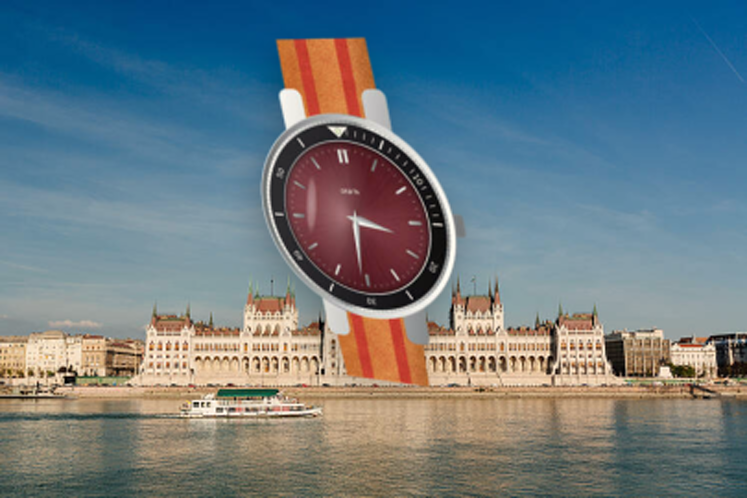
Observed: 3h31
